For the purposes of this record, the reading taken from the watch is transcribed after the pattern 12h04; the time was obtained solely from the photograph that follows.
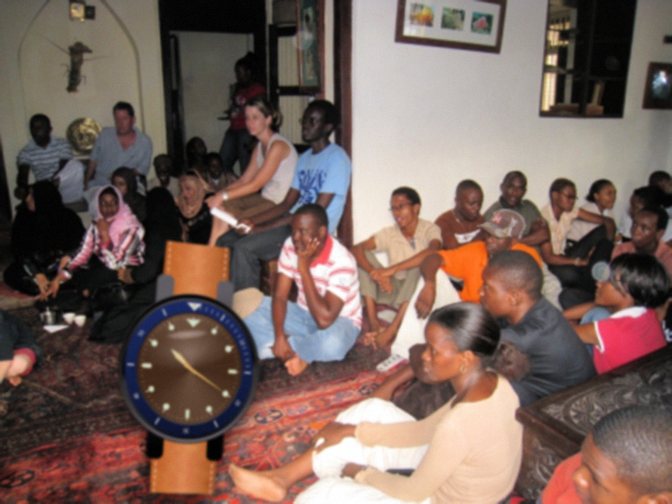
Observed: 10h20
